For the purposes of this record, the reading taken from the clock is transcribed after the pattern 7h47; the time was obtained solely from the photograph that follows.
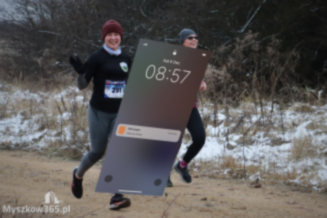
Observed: 8h57
